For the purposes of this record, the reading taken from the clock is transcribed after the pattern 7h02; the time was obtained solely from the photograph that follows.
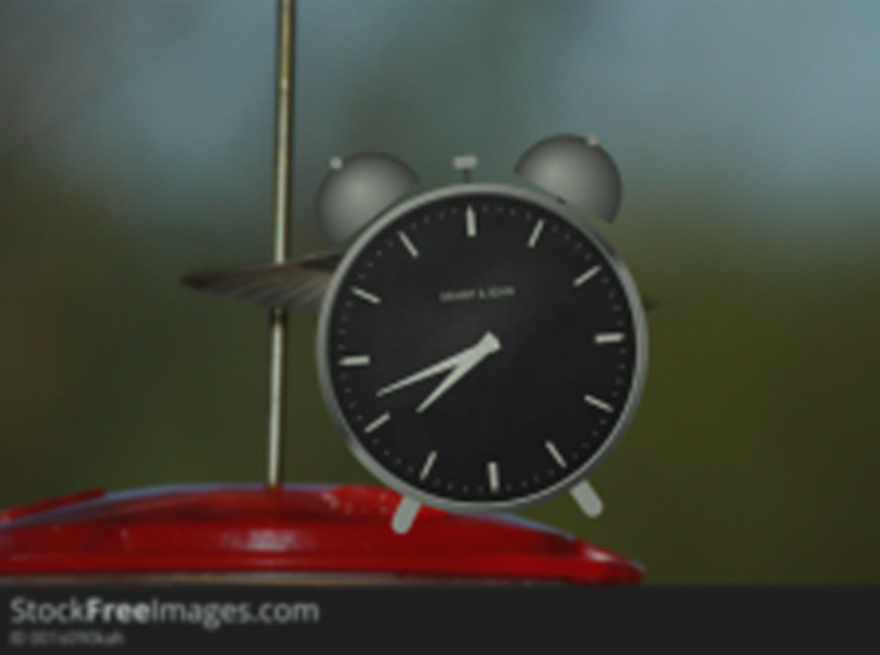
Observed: 7h42
